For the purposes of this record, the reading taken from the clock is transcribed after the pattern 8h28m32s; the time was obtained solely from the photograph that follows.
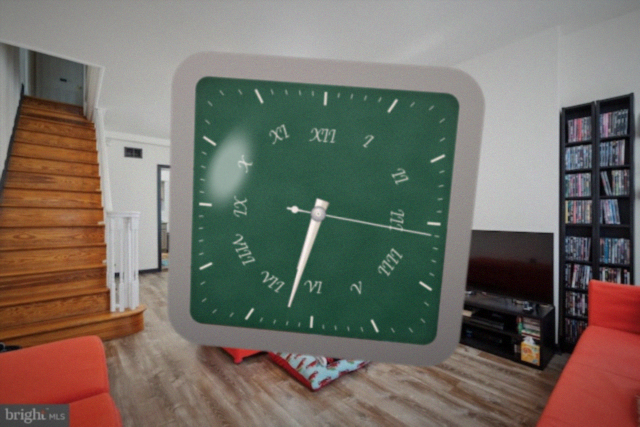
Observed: 6h32m16s
